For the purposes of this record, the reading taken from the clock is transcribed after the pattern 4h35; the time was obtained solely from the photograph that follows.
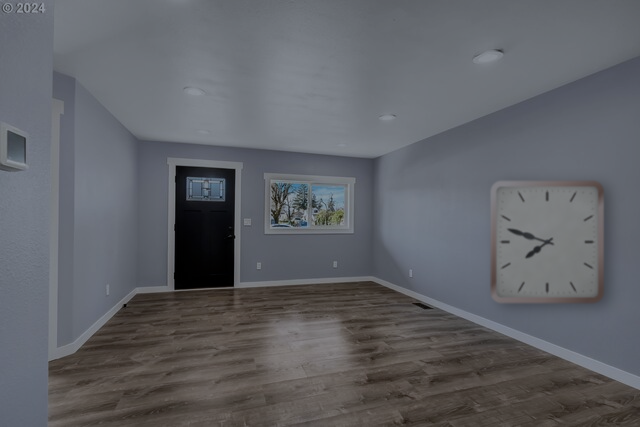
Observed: 7h48
